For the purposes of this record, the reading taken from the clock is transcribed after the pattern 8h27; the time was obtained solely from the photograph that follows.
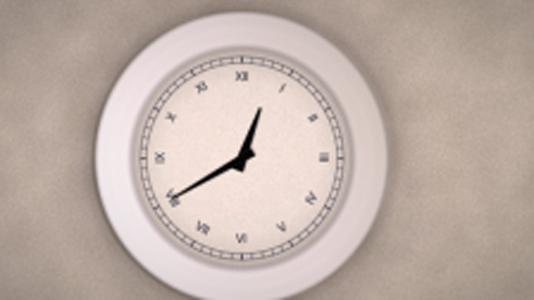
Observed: 12h40
